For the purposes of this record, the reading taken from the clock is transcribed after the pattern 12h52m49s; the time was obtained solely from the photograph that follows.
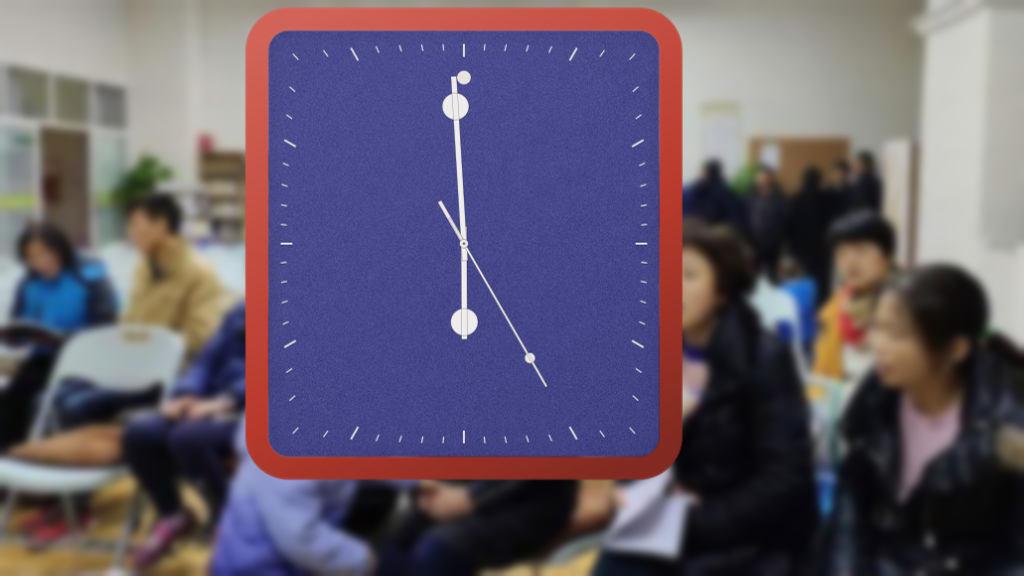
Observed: 5h59m25s
